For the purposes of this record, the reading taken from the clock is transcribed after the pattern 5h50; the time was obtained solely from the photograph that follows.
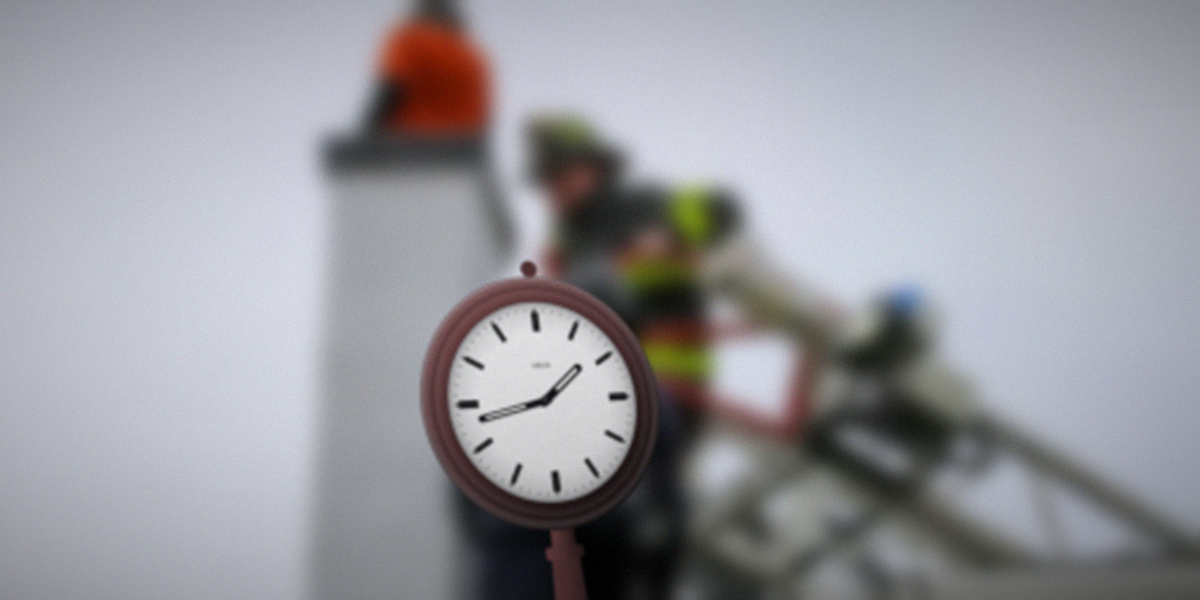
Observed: 1h43
